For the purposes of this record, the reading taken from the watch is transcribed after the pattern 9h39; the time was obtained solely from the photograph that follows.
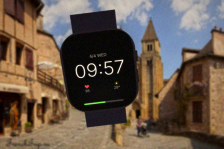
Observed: 9h57
